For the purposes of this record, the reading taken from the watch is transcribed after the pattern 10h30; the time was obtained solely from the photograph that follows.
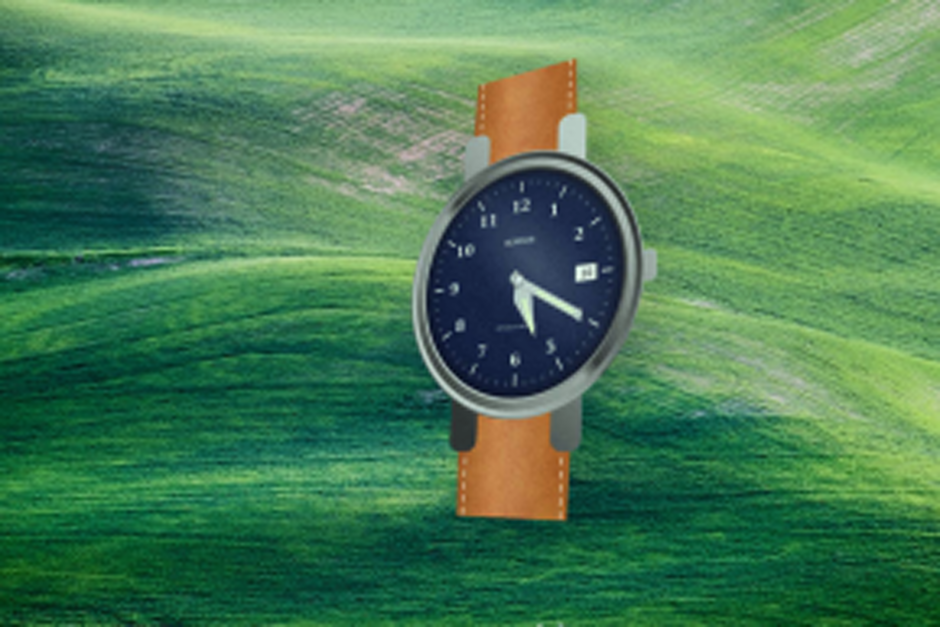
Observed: 5h20
